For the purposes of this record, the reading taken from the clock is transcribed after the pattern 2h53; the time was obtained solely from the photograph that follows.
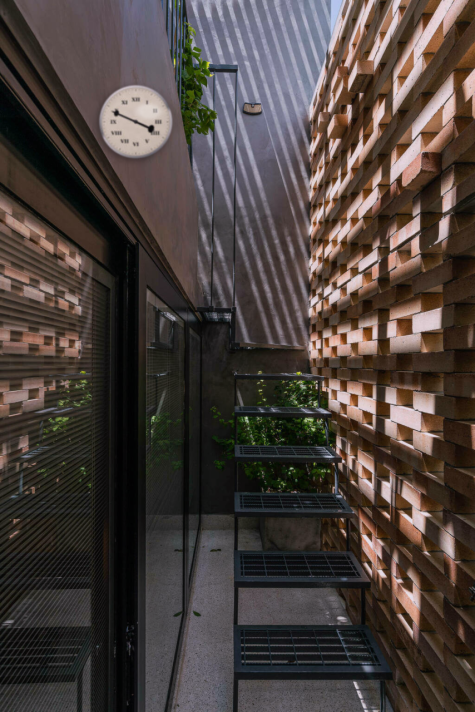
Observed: 3h49
